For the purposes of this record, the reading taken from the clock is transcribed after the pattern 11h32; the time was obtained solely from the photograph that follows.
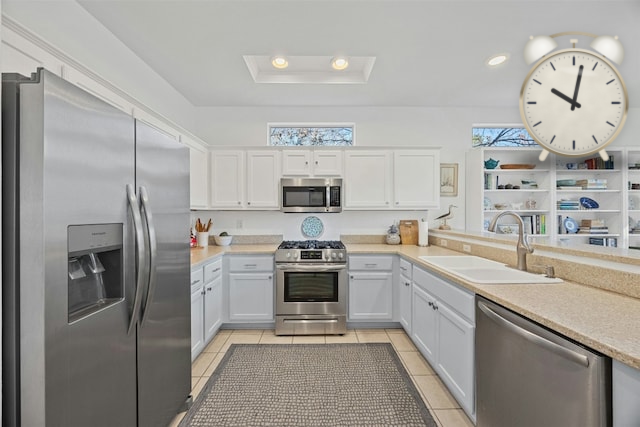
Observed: 10h02
